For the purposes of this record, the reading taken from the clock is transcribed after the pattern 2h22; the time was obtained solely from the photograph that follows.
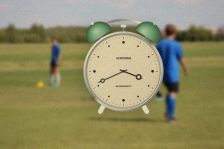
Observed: 3h41
